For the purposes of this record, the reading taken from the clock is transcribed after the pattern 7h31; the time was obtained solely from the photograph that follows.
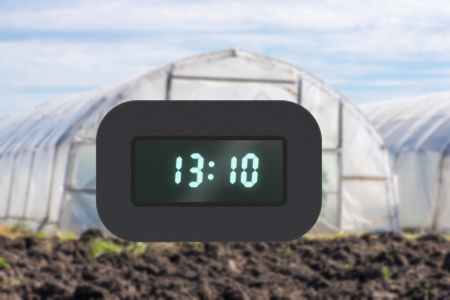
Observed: 13h10
